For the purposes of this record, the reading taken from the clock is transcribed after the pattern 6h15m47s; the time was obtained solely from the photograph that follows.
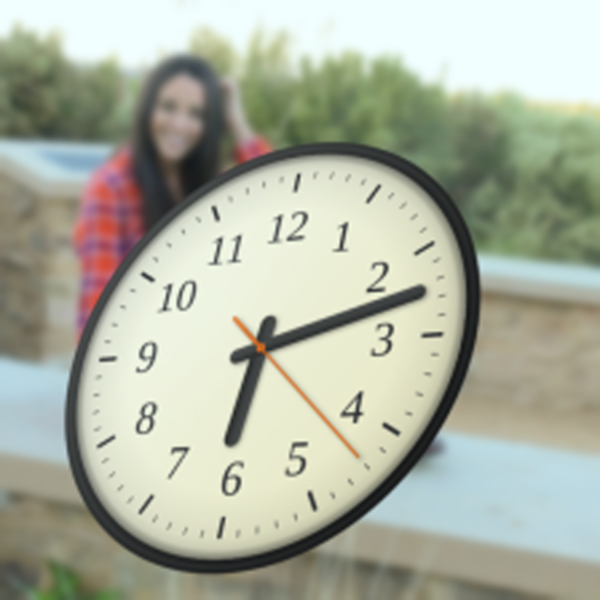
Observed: 6h12m22s
